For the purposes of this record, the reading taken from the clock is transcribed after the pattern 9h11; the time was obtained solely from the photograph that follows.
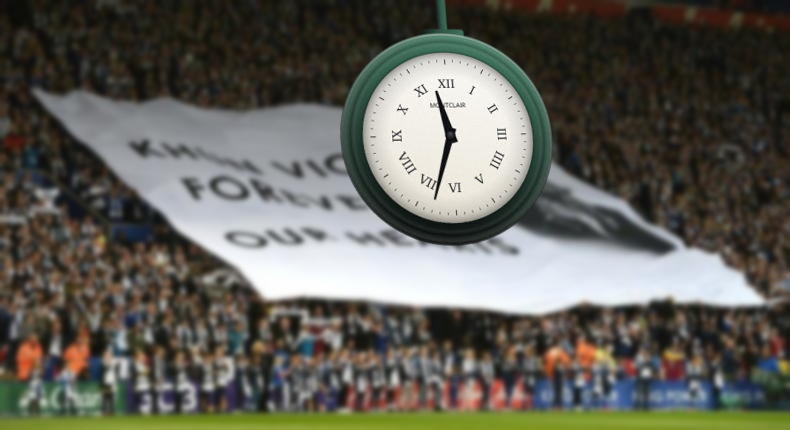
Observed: 11h33
